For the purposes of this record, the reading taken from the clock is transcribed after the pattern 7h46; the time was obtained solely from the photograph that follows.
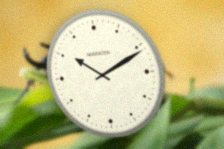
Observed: 10h11
